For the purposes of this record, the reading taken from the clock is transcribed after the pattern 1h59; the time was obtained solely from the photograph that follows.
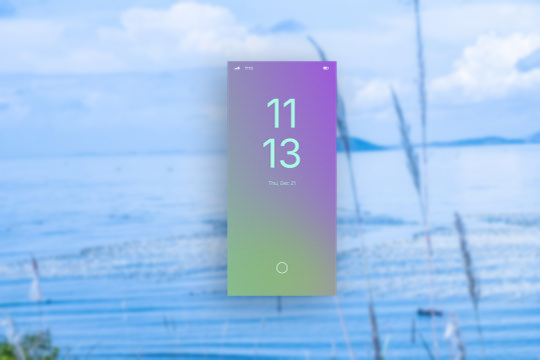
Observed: 11h13
